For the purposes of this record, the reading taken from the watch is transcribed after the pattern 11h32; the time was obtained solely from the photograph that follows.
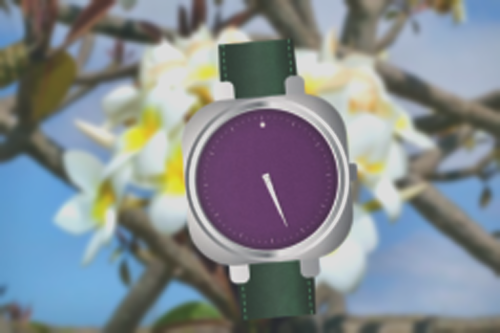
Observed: 5h27
